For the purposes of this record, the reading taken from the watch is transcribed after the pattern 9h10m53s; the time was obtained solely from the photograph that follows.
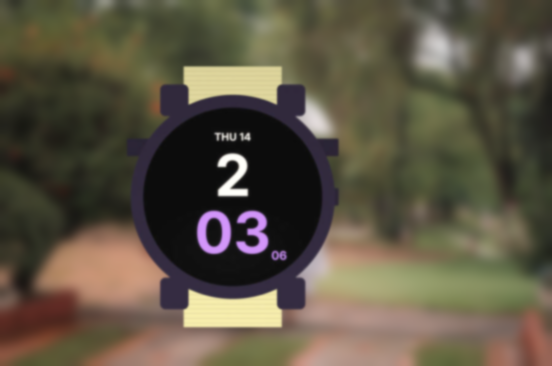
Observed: 2h03m06s
